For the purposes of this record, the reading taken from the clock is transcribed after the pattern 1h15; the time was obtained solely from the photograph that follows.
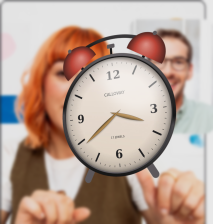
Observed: 3h39
